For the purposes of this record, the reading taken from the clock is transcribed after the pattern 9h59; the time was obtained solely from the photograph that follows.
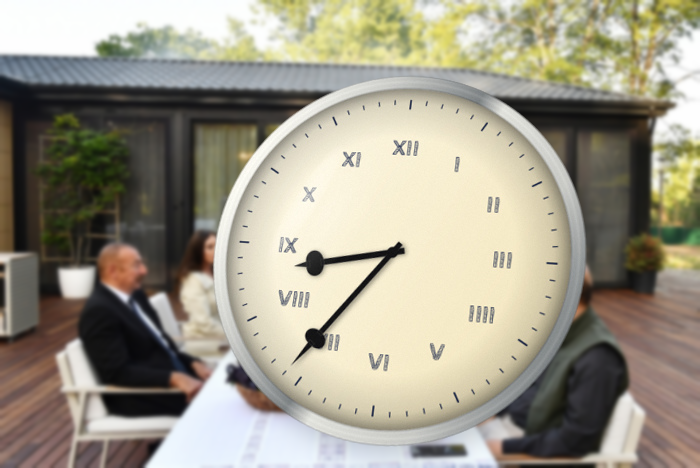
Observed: 8h36
